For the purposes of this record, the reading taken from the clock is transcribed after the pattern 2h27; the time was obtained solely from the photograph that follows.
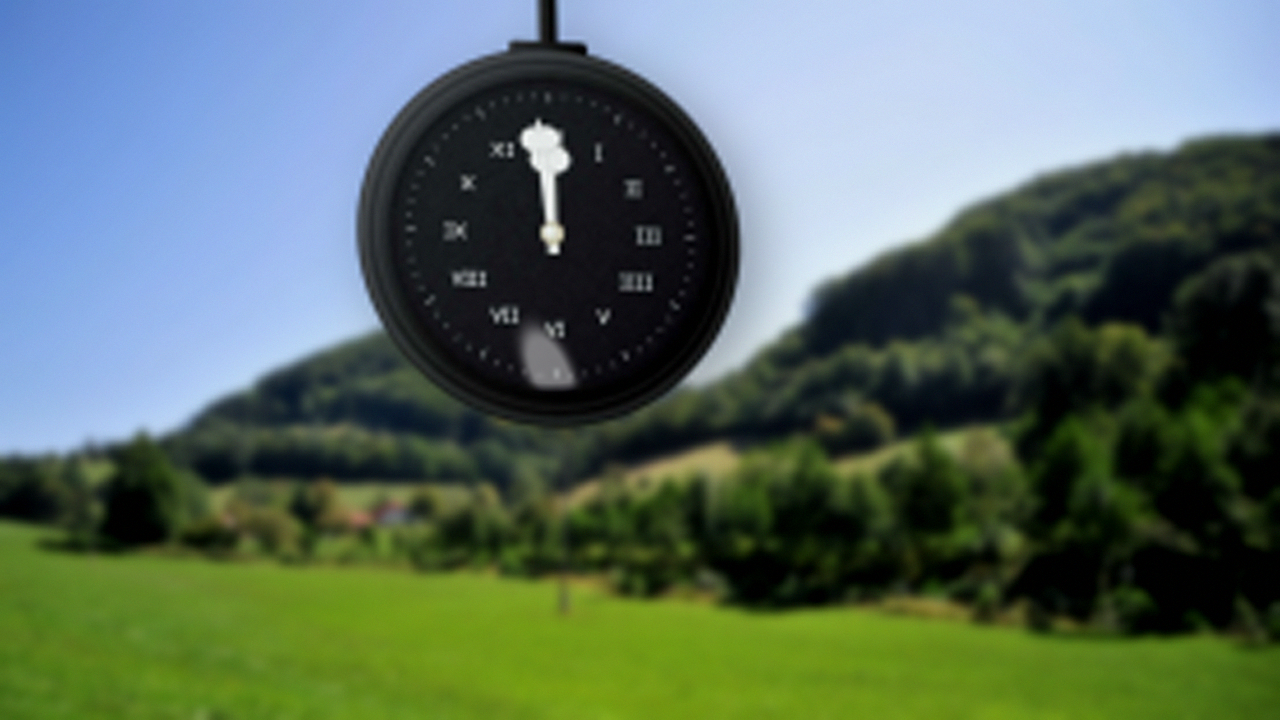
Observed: 11h59
